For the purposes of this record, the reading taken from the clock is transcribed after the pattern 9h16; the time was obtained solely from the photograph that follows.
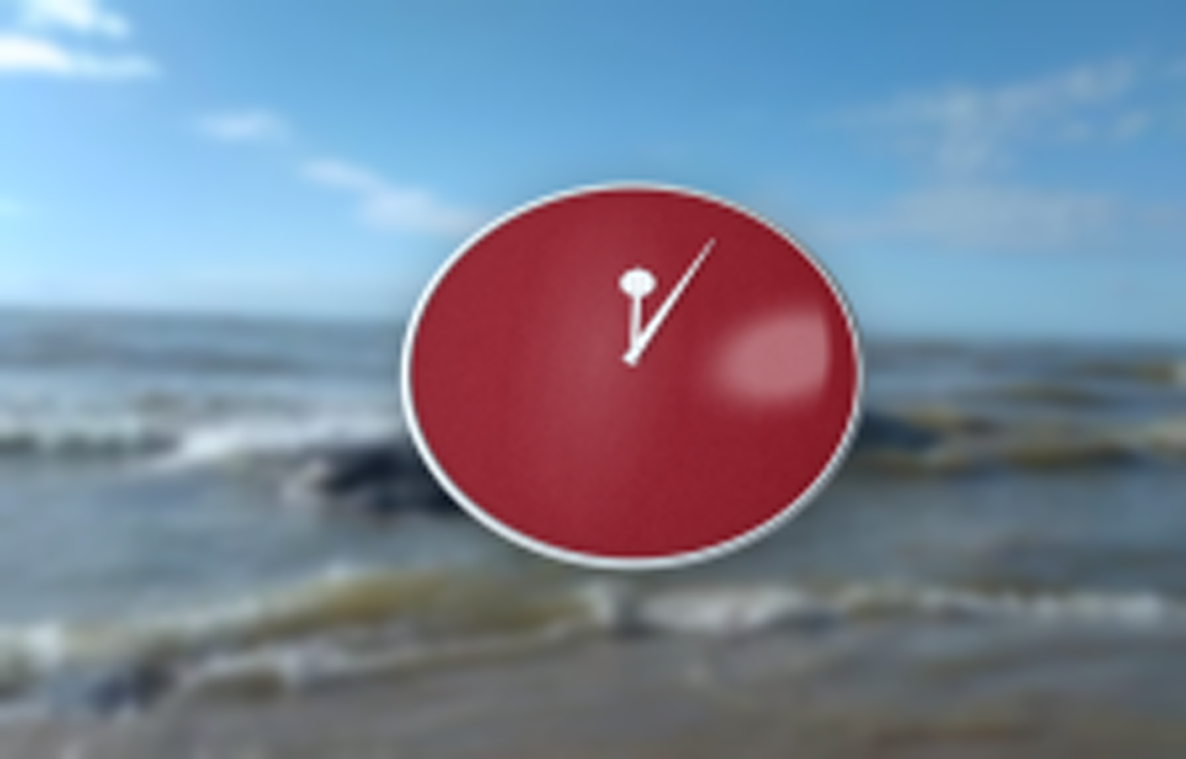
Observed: 12h05
